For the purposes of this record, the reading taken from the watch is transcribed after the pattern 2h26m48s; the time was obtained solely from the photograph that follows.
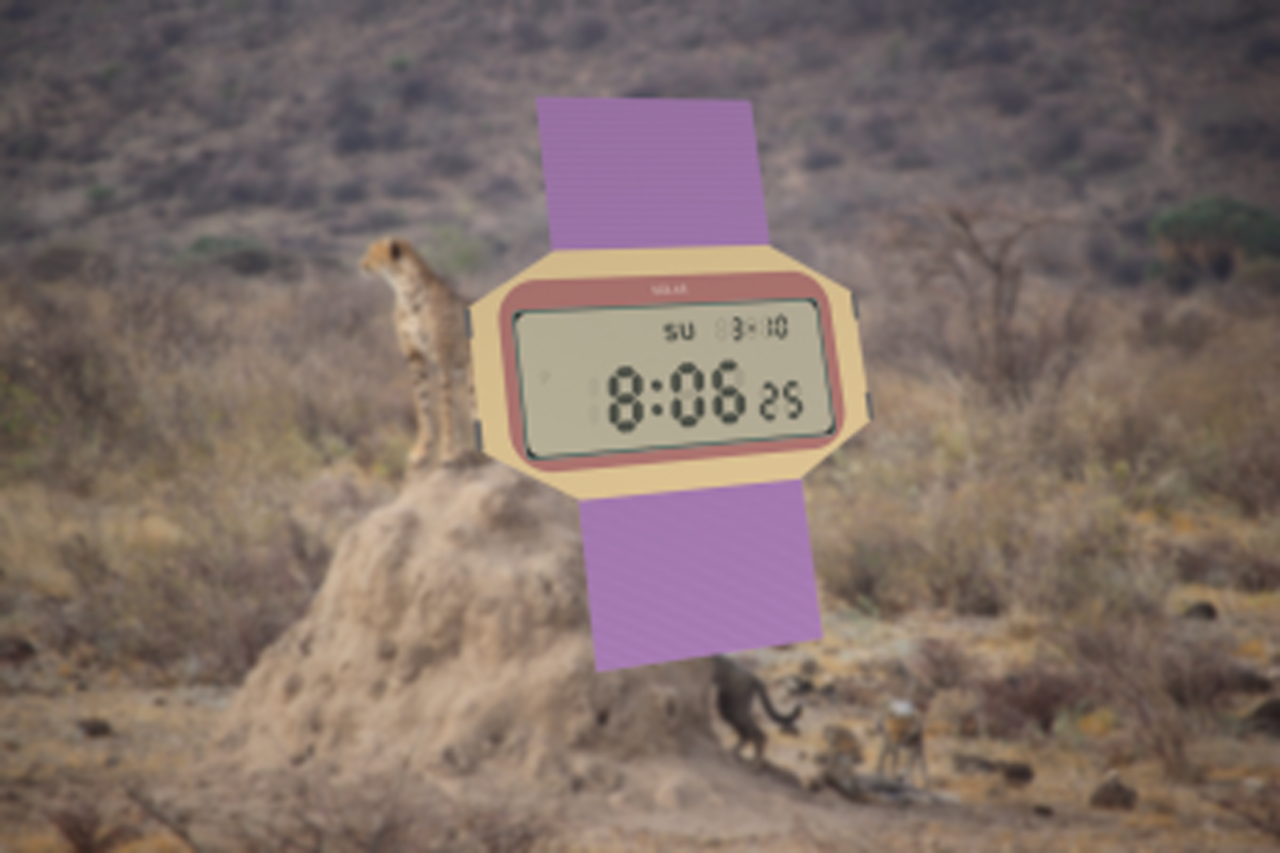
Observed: 8h06m25s
